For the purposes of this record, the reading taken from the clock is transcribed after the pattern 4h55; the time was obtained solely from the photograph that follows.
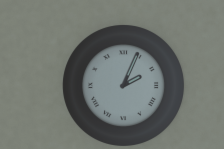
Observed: 2h04
